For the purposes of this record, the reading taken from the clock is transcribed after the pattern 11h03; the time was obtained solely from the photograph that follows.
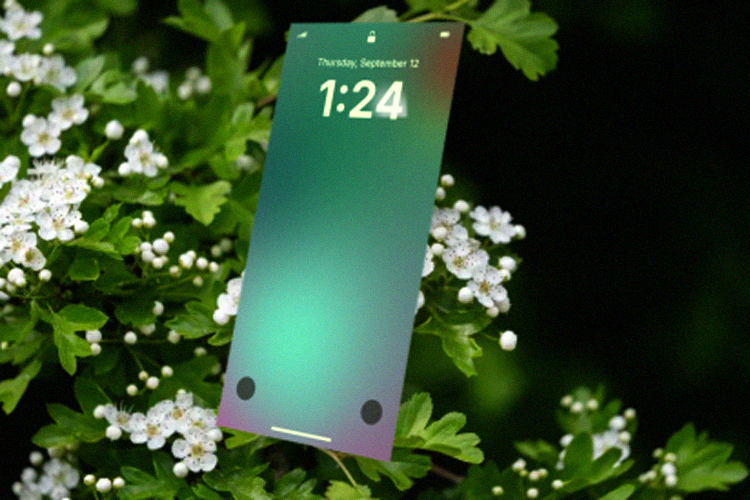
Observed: 1h24
